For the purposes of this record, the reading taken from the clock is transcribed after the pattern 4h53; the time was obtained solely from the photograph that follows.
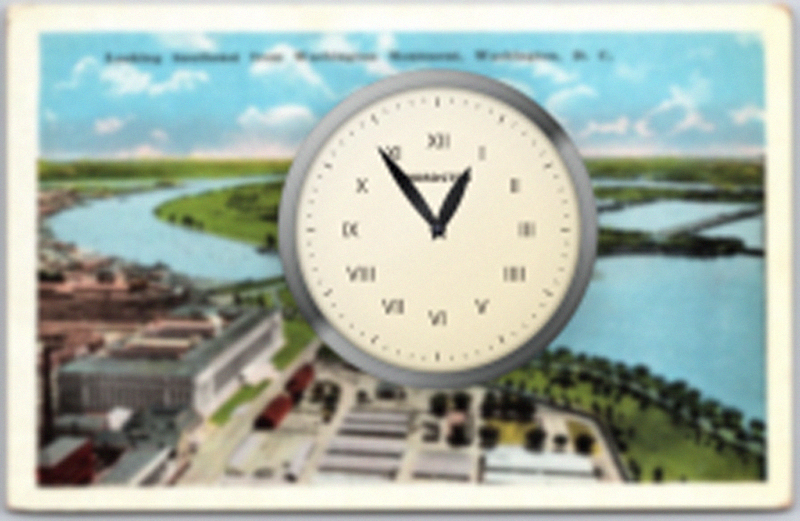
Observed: 12h54
